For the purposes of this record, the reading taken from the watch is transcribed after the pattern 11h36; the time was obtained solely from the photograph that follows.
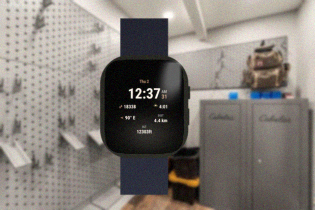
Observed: 12h37
